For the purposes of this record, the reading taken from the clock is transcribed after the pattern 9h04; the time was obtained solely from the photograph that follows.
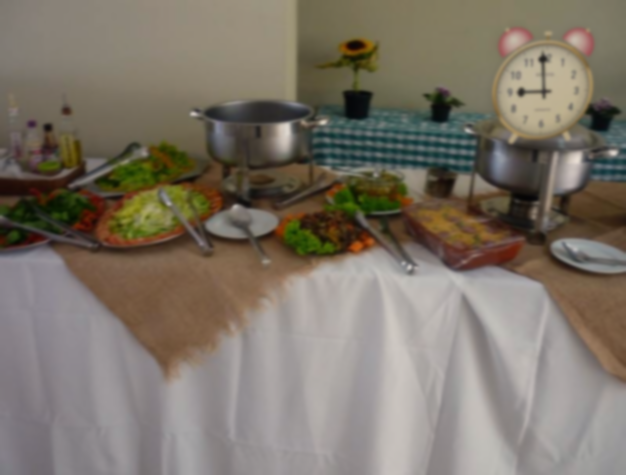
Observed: 8h59
